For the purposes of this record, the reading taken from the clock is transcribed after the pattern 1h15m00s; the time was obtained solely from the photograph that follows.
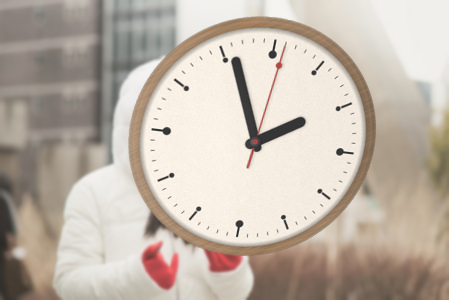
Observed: 1h56m01s
